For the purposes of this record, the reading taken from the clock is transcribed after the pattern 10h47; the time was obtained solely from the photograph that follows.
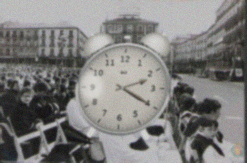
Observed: 2h20
